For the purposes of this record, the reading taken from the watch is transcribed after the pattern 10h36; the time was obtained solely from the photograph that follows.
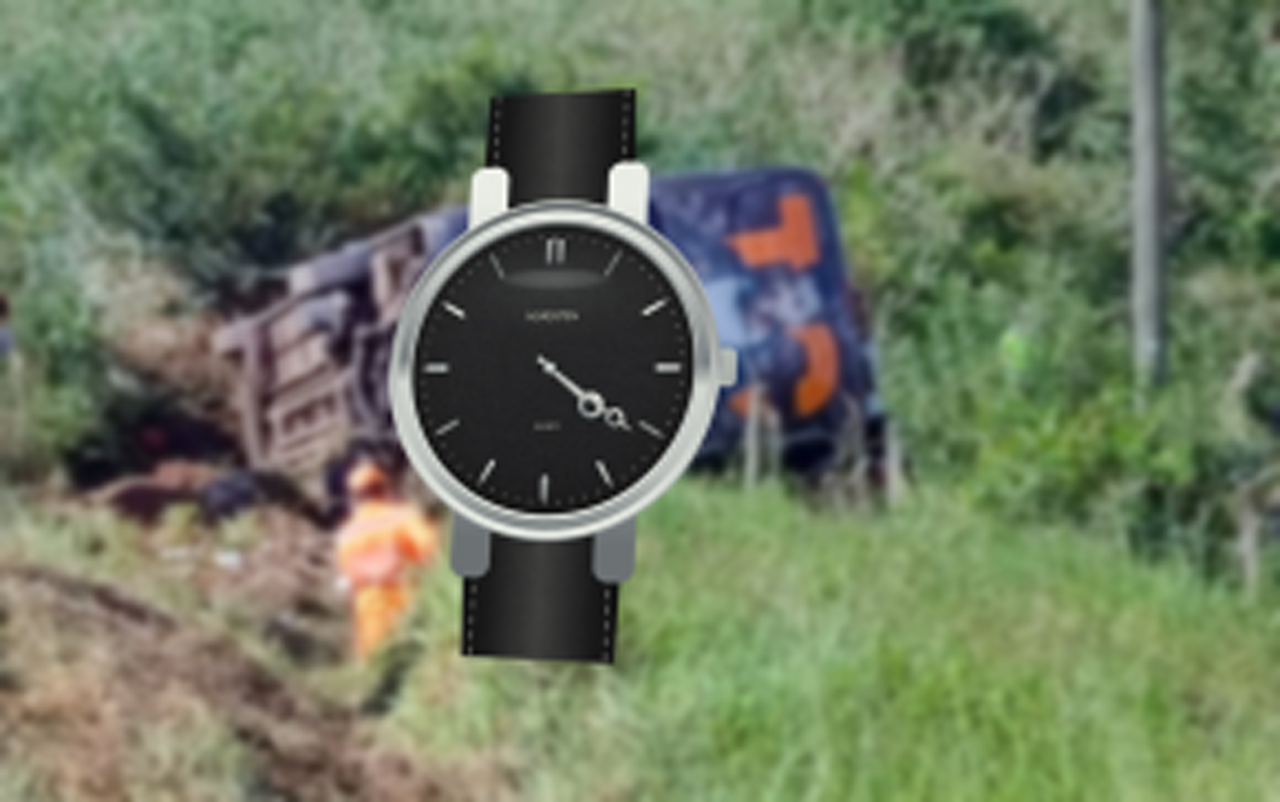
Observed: 4h21
